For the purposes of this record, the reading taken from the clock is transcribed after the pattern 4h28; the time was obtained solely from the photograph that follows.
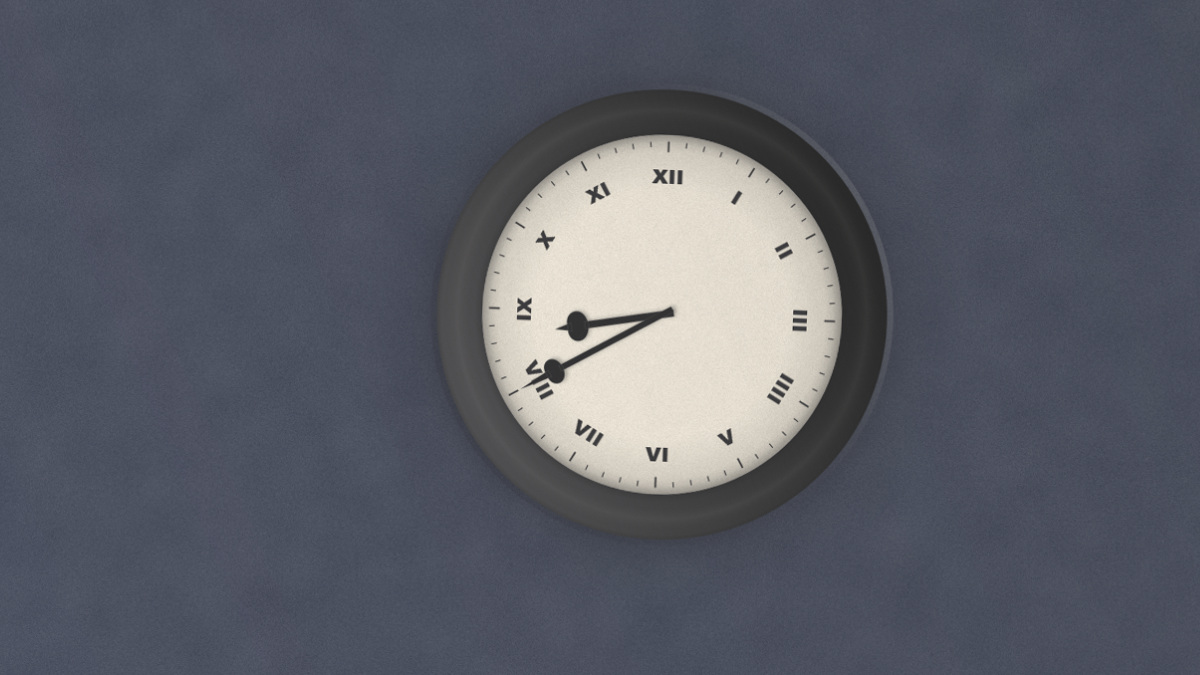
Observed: 8h40
